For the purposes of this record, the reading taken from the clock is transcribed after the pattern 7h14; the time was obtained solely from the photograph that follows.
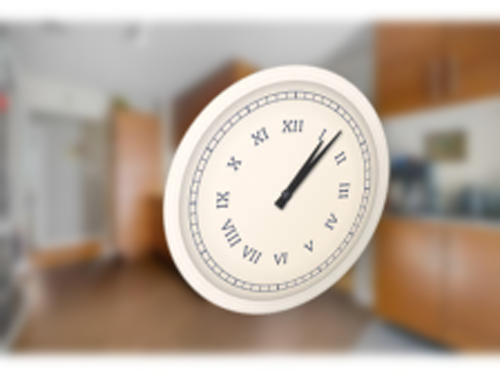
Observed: 1h07
